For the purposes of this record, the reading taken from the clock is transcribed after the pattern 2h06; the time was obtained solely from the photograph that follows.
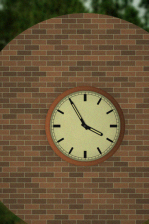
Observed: 3h55
